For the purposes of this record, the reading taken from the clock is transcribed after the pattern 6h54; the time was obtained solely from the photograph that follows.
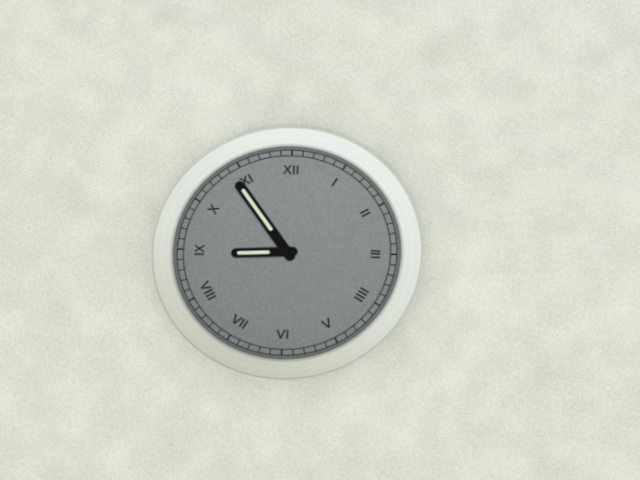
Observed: 8h54
